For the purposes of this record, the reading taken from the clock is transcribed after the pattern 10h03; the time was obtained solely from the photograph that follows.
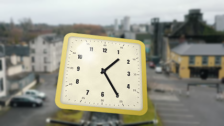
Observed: 1h25
